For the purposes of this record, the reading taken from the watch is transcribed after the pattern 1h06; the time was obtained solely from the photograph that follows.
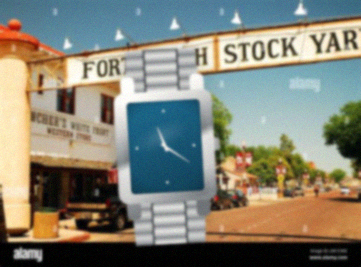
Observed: 11h21
